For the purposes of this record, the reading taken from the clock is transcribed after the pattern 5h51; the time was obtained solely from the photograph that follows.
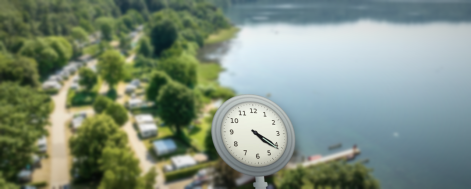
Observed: 4h21
